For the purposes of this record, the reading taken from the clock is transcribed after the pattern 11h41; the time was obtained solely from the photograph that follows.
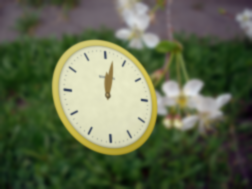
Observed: 12h02
